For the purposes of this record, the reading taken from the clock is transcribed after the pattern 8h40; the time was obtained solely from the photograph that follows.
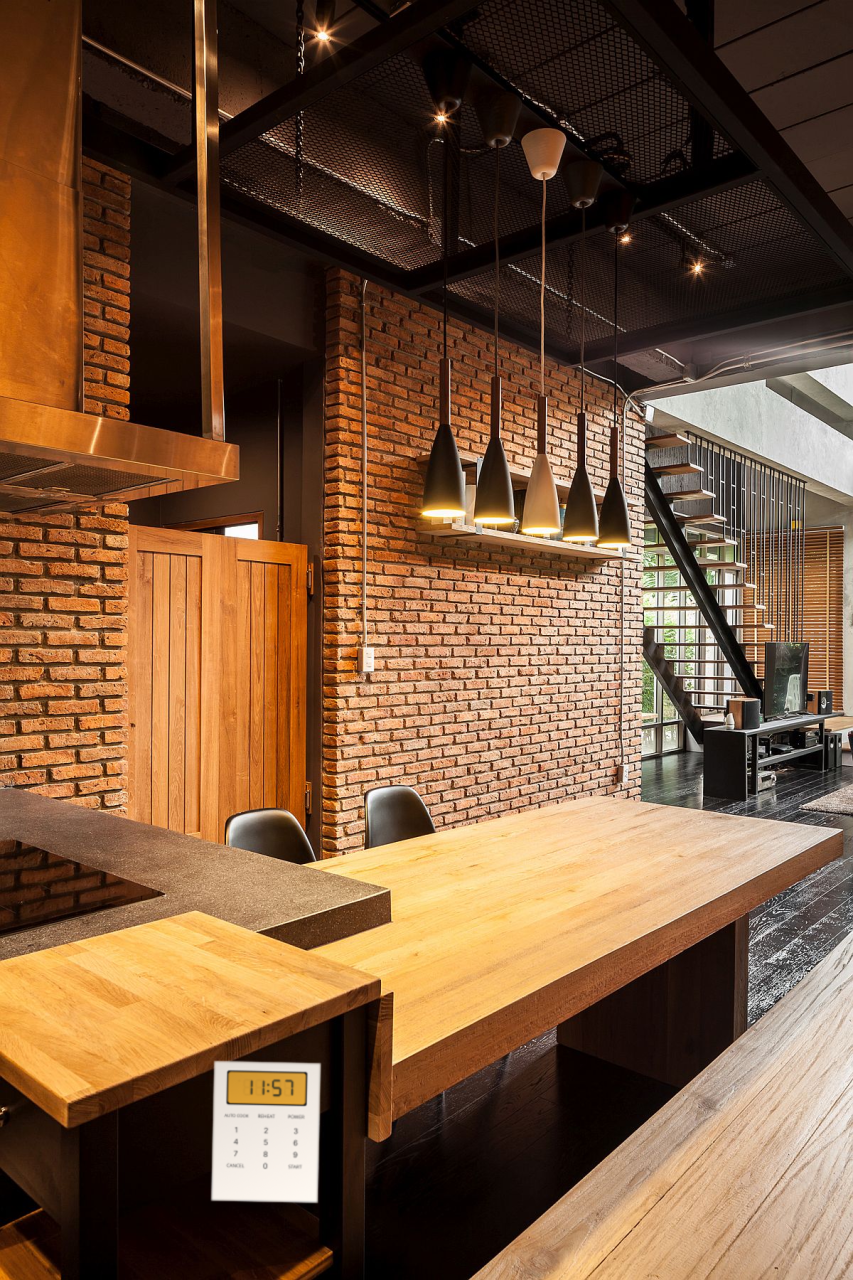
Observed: 11h57
